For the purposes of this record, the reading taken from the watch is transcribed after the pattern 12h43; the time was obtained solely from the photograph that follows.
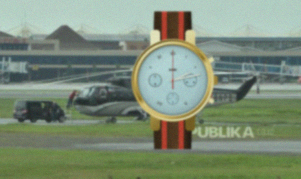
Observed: 2h13
